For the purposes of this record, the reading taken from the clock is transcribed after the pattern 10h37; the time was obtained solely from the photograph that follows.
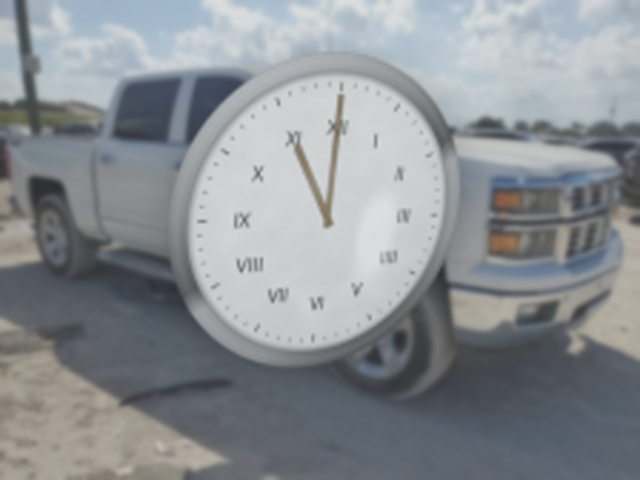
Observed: 11h00
